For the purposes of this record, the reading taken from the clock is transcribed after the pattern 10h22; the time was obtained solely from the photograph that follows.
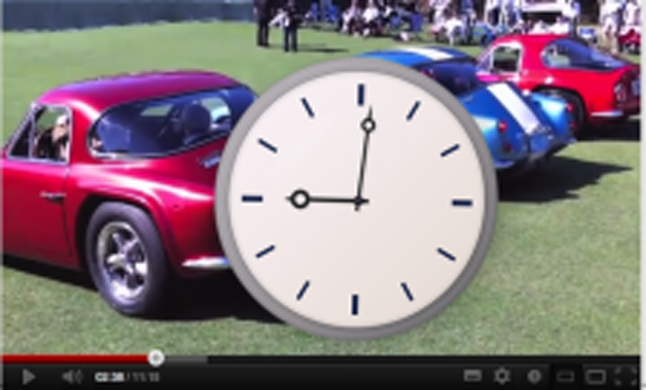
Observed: 9h01
